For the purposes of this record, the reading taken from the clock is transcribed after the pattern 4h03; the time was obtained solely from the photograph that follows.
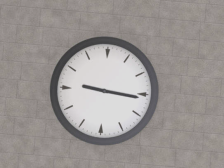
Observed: 9h16
